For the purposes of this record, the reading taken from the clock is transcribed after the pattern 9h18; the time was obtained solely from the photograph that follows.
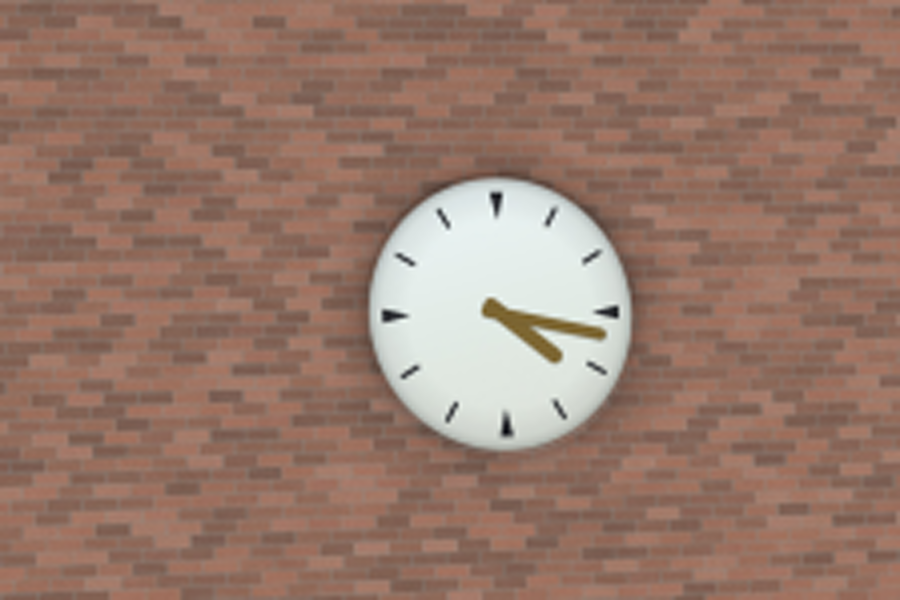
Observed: 4h17
